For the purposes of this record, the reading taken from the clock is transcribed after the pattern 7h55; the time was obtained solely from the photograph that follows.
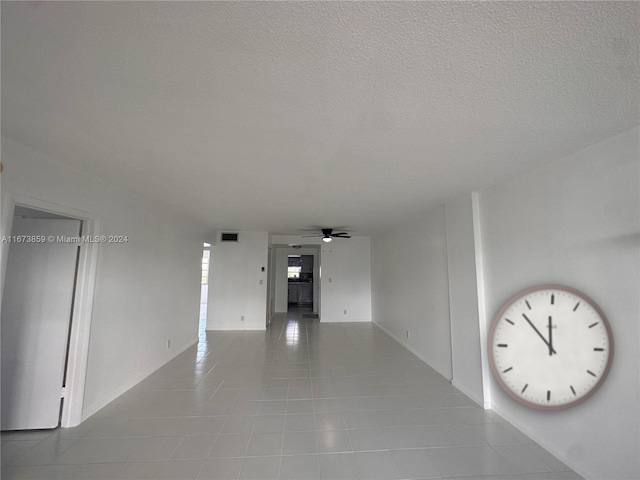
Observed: 11h53
